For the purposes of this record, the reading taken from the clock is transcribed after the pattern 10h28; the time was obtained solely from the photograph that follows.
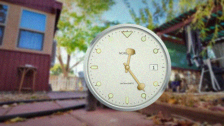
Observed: 12h24
